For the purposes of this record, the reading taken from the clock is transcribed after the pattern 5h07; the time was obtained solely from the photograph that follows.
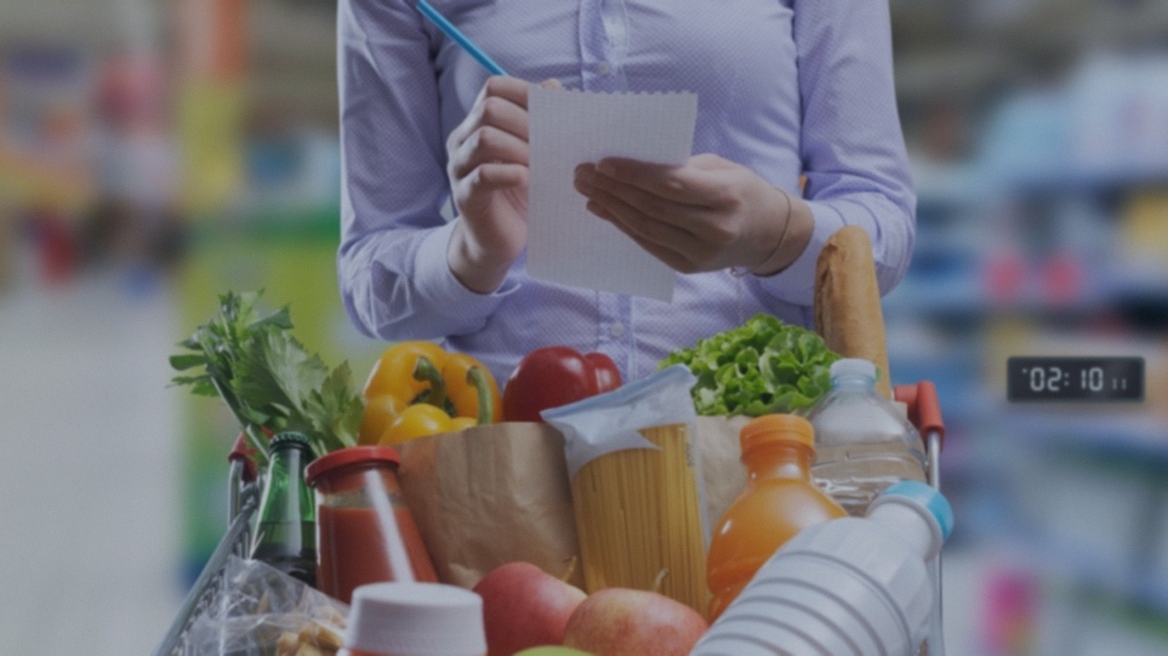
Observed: 2h10
